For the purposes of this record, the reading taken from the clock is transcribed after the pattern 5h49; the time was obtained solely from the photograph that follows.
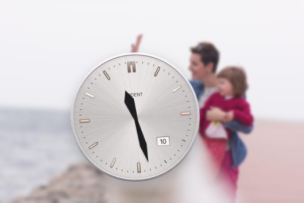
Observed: 11h28
